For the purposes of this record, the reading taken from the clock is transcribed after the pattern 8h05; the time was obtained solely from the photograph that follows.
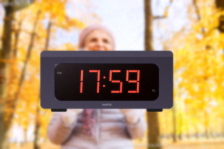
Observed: 17h59
